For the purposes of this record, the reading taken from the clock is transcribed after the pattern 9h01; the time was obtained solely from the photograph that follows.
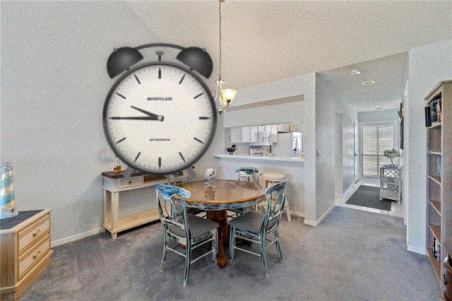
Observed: 9h45
